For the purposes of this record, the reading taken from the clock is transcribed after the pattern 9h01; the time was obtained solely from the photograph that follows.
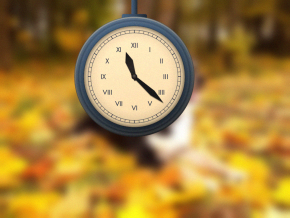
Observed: 11h22
